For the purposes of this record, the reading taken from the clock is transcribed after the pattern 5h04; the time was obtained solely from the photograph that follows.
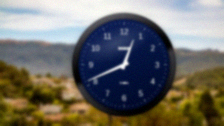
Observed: 12h41
